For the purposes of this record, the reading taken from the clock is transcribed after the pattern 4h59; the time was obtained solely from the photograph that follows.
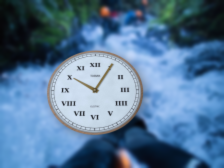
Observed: 10h05
